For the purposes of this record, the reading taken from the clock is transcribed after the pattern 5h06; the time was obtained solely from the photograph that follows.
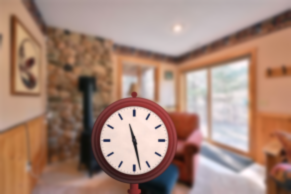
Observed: 11h28
